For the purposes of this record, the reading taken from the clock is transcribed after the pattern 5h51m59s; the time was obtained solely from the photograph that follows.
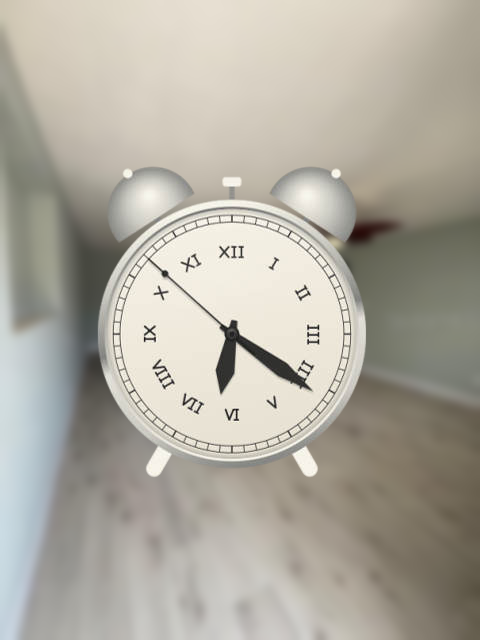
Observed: 6h20m52s
